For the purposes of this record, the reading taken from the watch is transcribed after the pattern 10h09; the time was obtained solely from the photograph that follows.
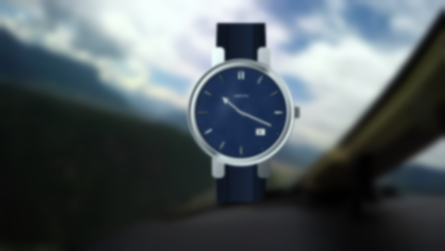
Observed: 10h19
